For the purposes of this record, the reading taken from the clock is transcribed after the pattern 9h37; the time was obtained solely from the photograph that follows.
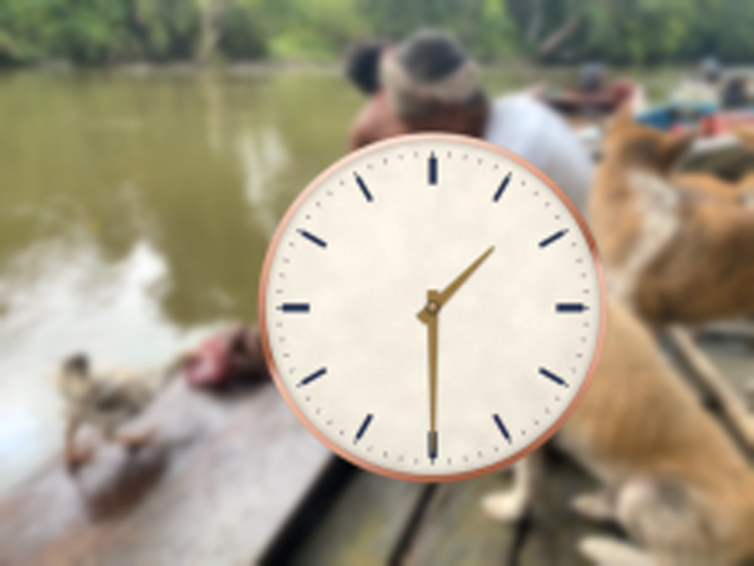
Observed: 1h30
